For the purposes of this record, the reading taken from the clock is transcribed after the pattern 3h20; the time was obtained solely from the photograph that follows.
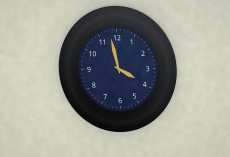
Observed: 3h58
